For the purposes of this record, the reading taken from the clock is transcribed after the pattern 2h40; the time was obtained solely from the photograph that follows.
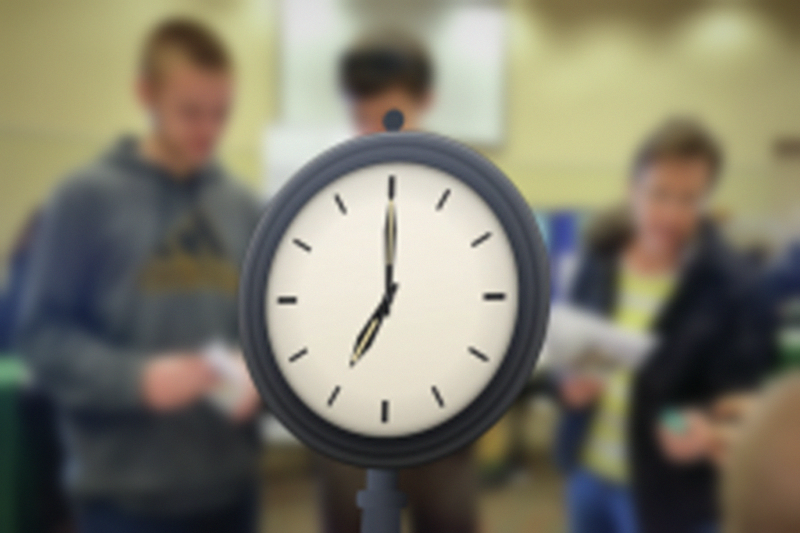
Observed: 7h00
